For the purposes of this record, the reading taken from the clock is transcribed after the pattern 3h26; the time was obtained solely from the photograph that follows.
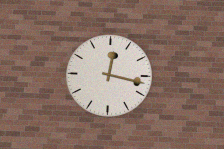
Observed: 12h17
